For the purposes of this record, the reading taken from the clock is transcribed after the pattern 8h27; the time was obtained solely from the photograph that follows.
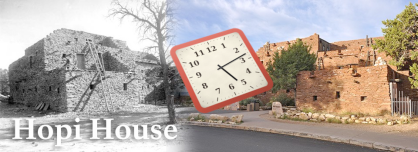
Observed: 5h13
